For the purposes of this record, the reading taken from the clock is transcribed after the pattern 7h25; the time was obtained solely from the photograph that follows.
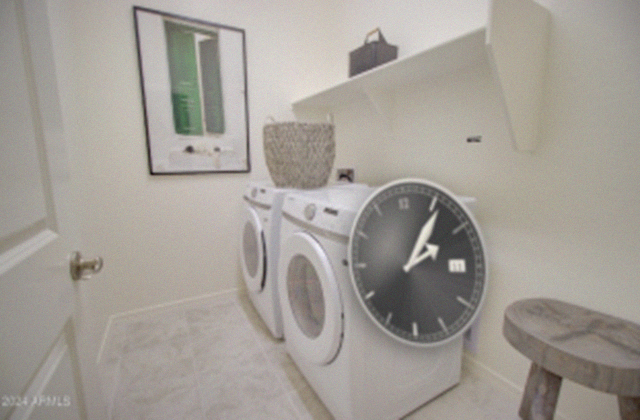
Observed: 2h06
